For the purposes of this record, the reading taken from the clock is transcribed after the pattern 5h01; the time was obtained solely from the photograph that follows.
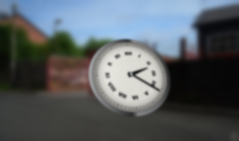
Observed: 2h21
